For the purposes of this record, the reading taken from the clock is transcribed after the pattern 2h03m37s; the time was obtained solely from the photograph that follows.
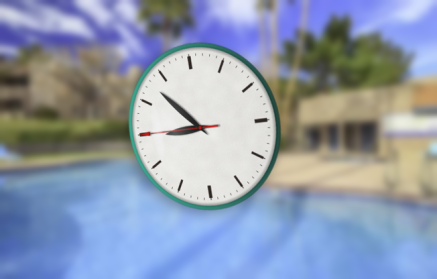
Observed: 8h52m45s
